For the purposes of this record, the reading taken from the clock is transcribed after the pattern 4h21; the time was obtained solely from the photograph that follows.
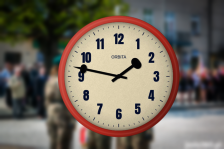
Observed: 1h47
